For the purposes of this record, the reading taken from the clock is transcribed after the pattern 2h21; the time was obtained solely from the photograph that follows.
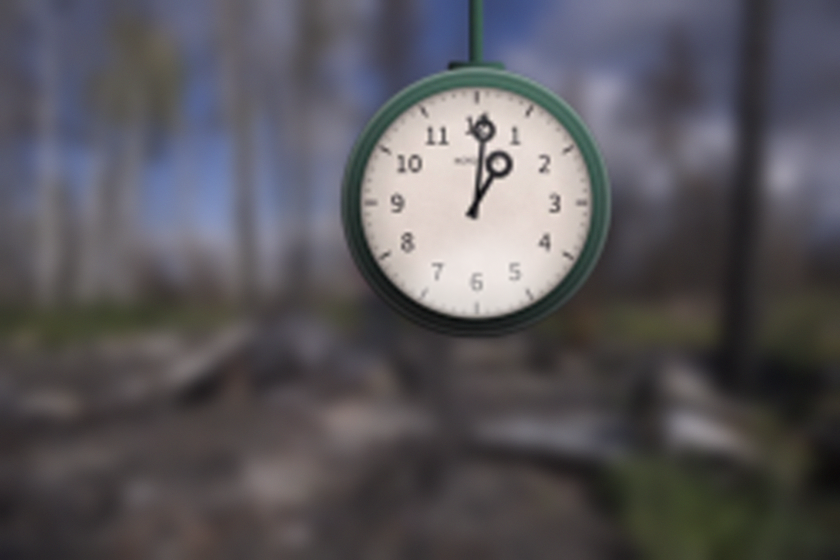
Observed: 1h01
